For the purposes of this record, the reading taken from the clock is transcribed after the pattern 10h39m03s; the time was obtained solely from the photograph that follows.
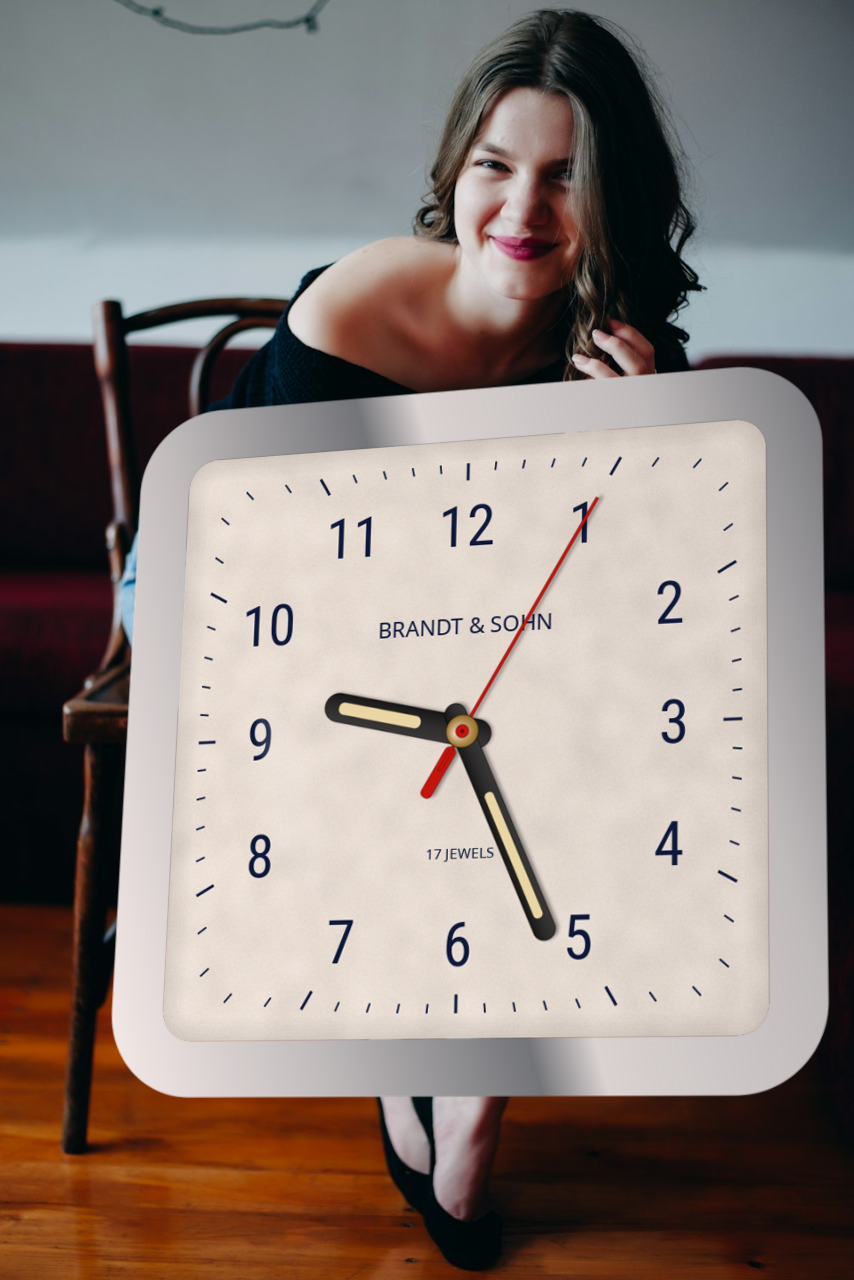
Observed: 9h26m05s
